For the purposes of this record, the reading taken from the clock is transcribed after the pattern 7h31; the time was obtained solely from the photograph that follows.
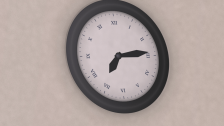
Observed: 7h14
